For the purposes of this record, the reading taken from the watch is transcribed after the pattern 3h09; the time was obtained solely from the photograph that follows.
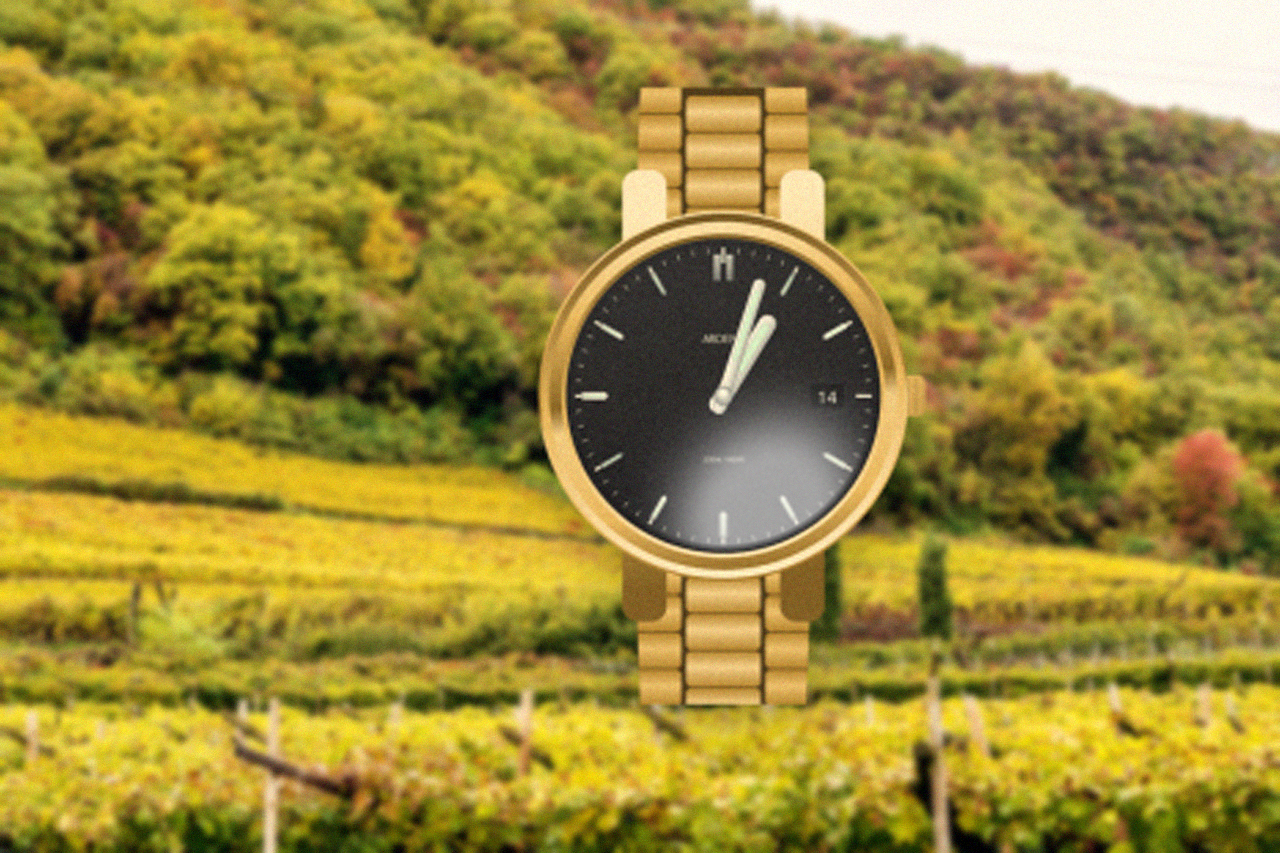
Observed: 1h03
